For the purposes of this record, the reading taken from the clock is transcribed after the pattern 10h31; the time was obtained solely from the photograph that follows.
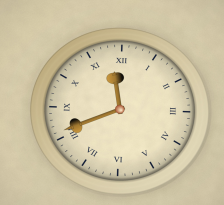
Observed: 11h41
